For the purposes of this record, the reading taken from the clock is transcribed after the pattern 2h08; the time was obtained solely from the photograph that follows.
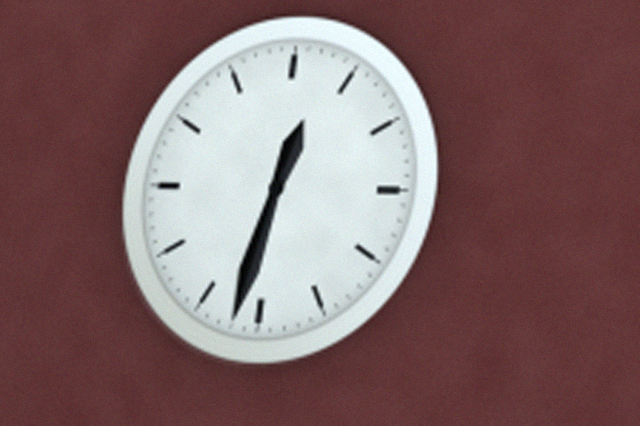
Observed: 12h32
